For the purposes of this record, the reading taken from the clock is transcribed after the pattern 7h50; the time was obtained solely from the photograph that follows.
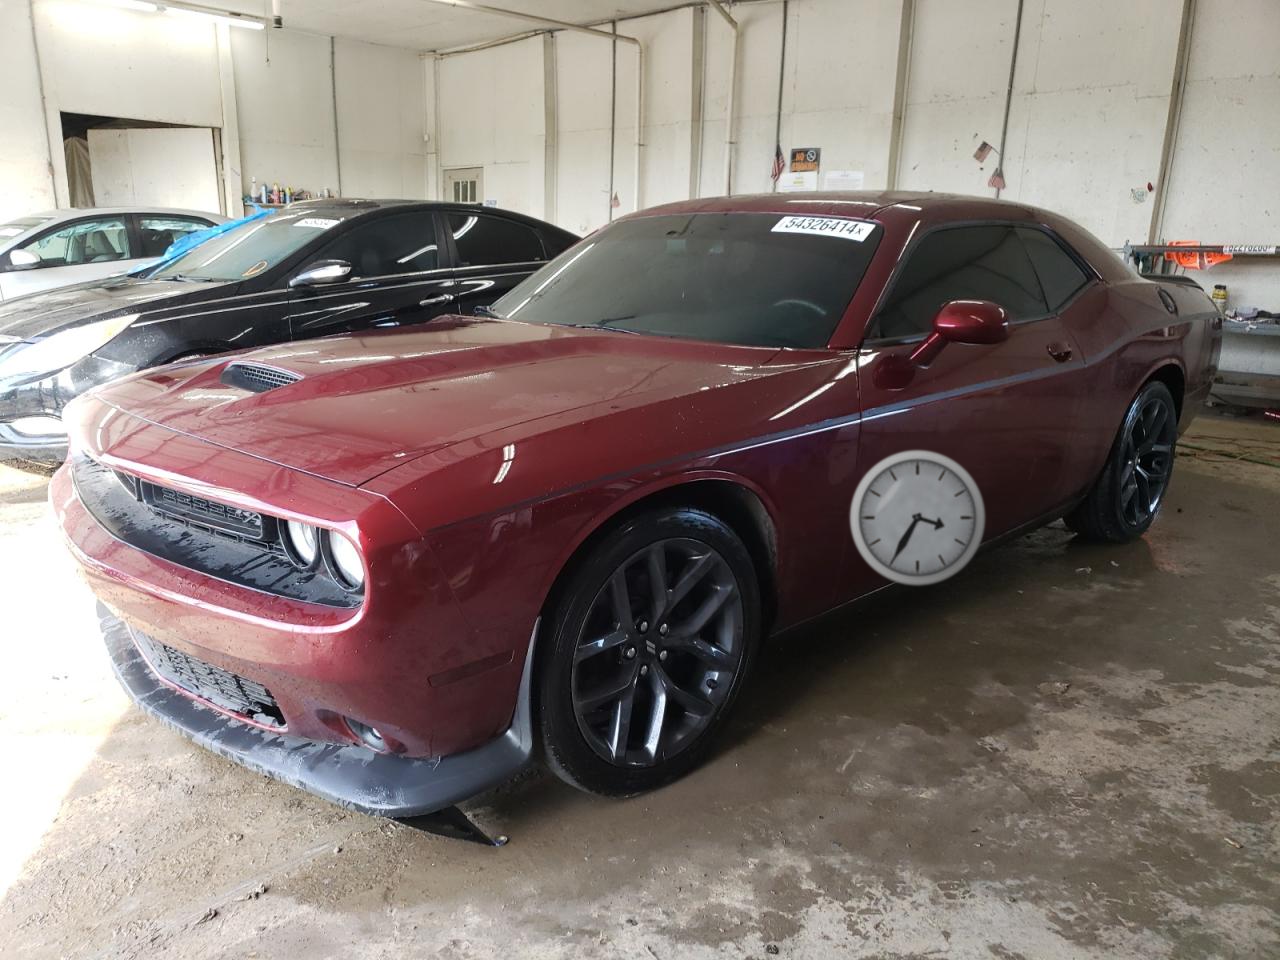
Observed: 3h35
